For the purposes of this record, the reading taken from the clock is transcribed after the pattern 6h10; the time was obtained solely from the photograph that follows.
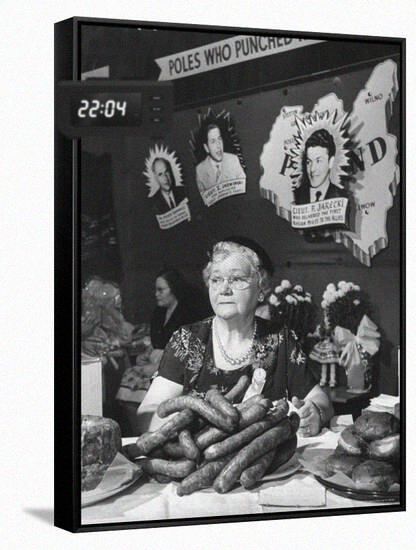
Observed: 22h04
